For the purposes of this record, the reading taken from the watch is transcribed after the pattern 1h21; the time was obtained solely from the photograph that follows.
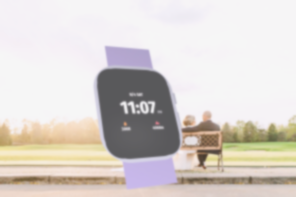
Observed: 11h07
